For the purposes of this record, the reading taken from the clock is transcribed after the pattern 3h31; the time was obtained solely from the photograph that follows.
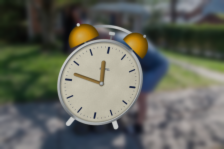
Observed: 11h47
